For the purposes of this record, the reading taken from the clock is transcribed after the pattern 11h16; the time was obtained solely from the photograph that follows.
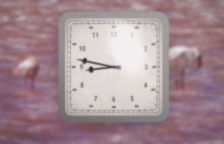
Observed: 8h47
